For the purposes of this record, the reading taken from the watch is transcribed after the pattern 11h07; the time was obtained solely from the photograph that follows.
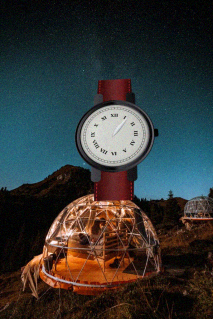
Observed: 1h06
